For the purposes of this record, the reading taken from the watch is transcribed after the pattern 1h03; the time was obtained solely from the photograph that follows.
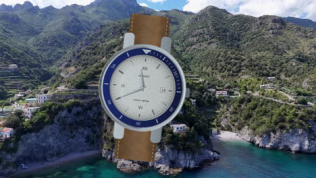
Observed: 11h40
